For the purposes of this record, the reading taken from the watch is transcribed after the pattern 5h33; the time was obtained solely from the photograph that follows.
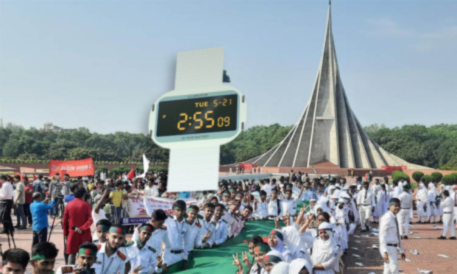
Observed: 2h55
